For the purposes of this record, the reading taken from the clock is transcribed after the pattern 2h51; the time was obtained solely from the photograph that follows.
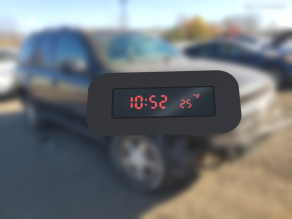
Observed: 10h52
